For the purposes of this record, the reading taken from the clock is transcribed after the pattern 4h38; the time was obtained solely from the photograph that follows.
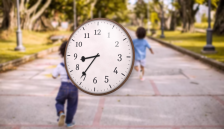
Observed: 8h36
